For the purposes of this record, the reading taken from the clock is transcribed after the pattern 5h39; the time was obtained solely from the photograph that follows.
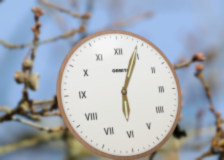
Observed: 6h04
